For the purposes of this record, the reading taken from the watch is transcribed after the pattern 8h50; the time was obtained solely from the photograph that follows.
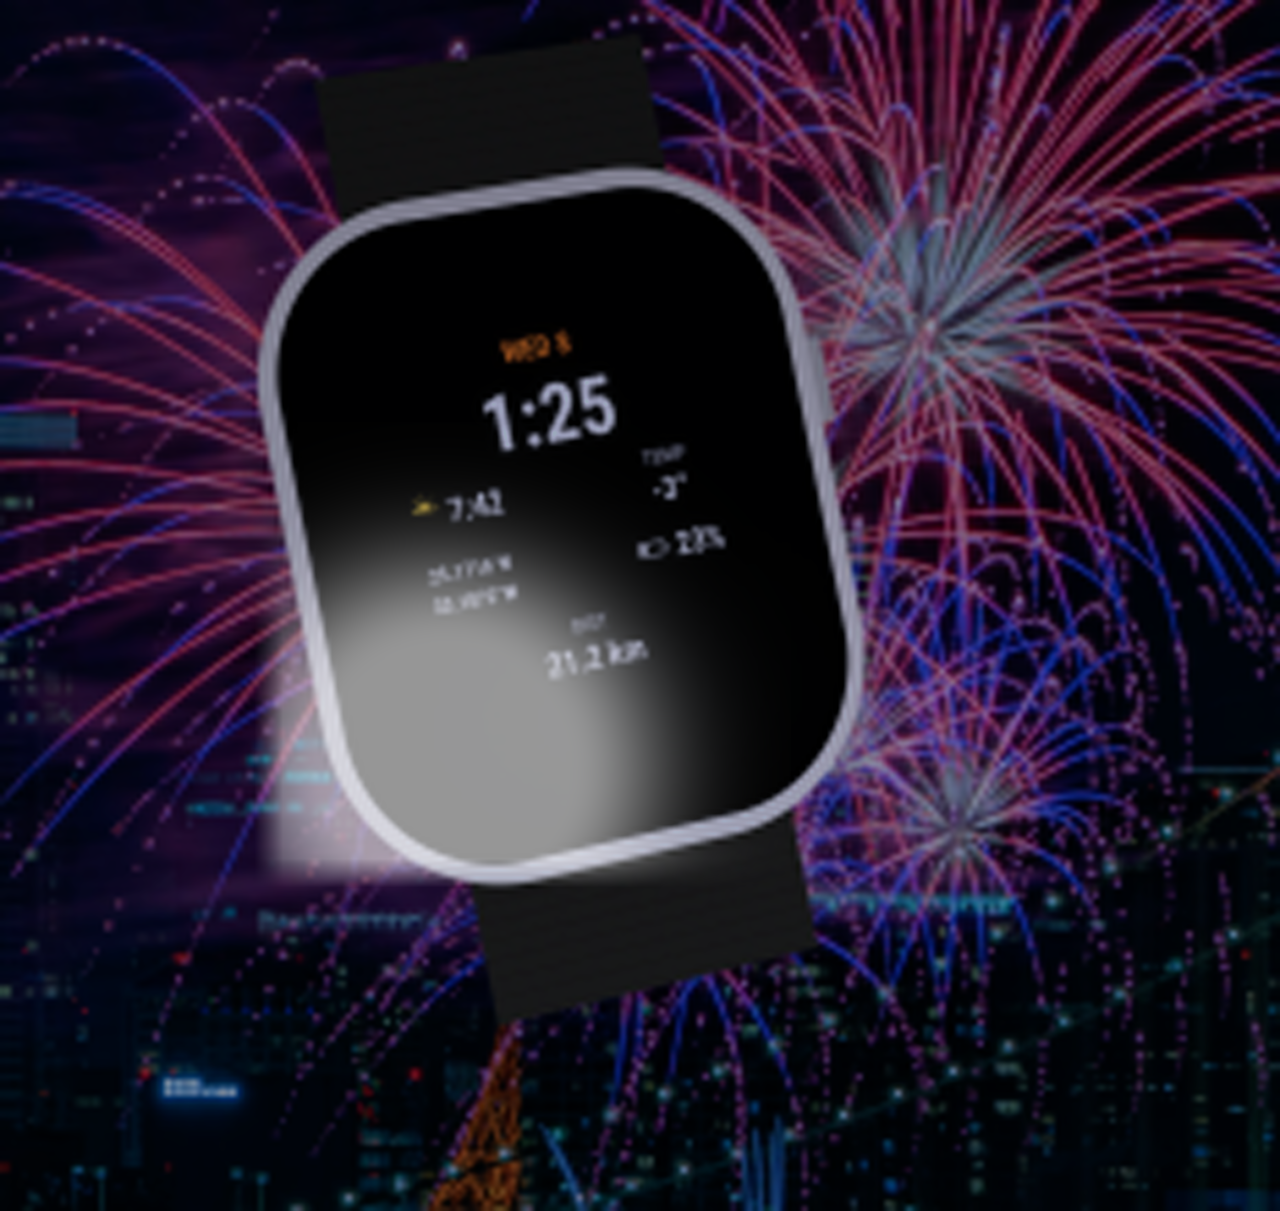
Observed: 1h25
